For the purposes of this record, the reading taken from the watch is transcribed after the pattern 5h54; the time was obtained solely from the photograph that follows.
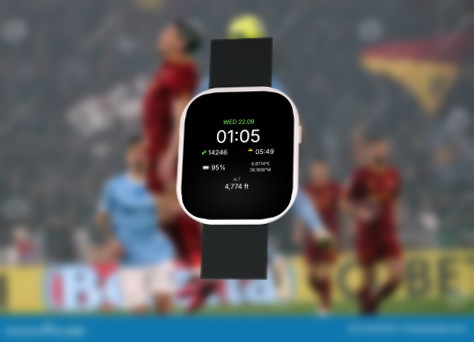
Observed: 1h05
